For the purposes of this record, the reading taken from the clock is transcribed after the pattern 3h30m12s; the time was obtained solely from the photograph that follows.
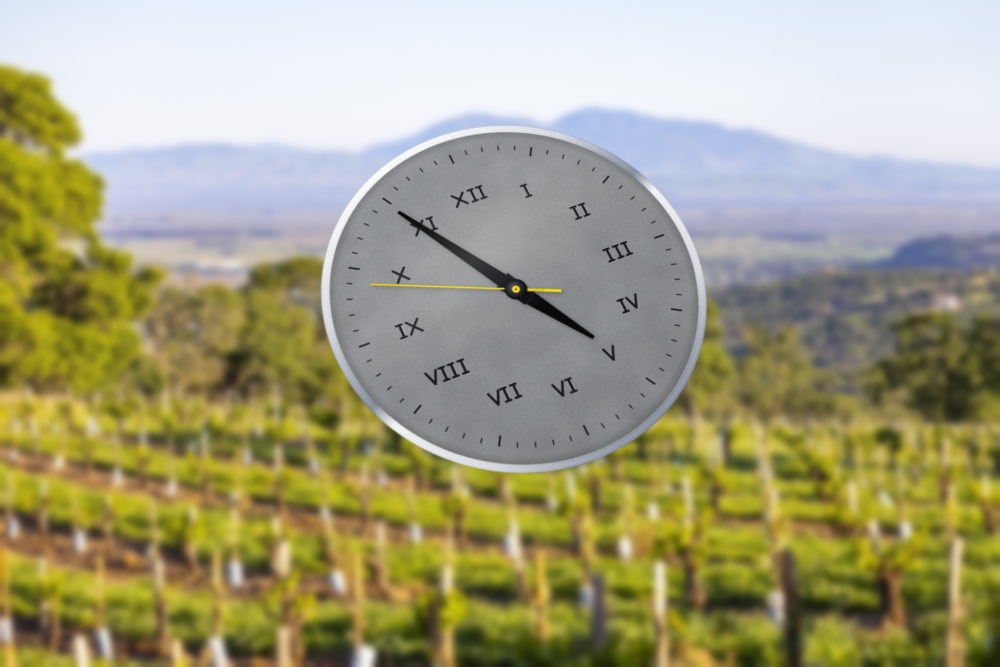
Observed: 4h54m49s
